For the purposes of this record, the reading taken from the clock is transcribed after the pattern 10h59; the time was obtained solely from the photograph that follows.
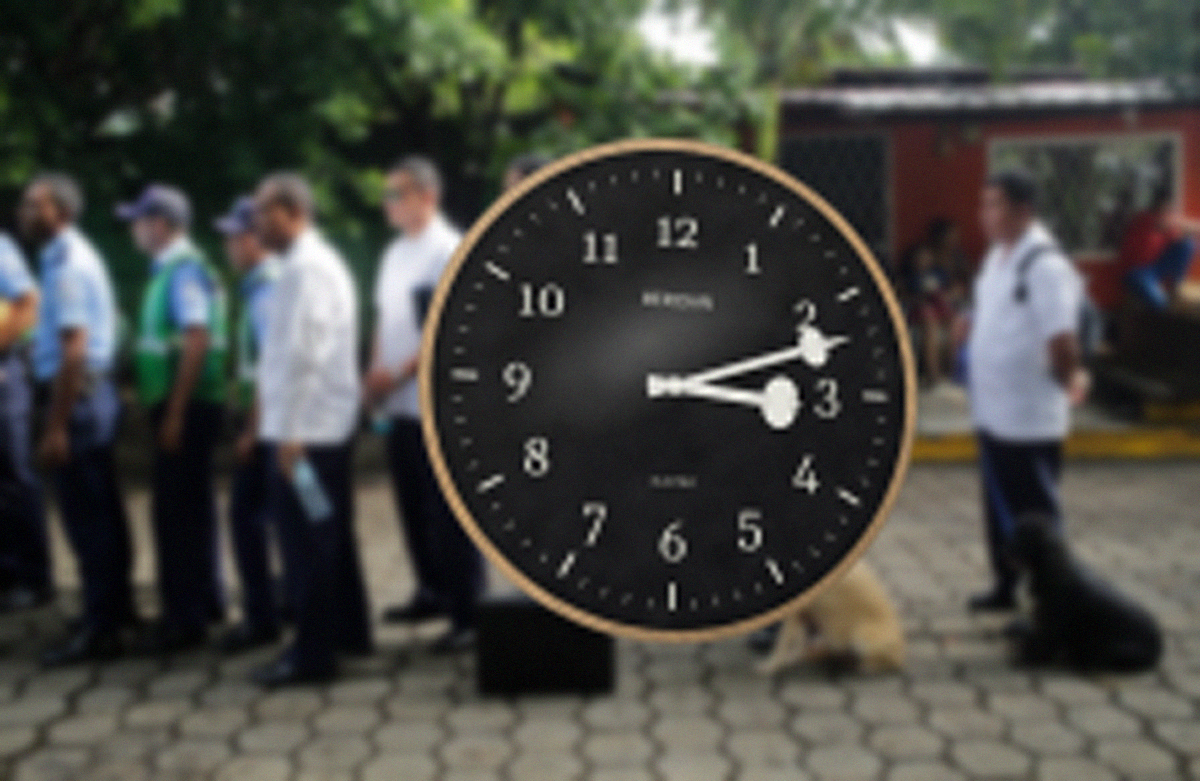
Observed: 3h12
